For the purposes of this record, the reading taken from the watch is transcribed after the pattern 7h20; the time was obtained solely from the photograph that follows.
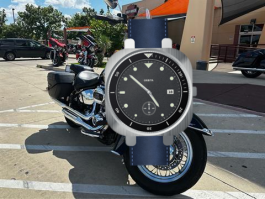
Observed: 4h52
